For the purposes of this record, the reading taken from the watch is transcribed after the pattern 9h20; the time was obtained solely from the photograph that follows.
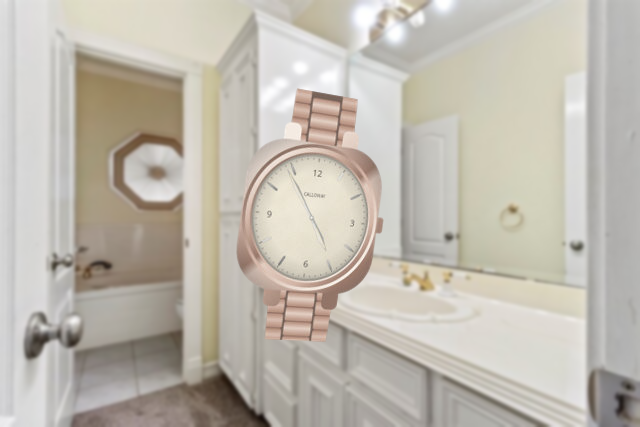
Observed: 4h54
